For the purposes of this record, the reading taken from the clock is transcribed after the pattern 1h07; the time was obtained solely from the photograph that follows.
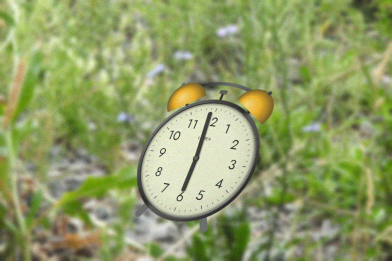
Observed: 5h59
